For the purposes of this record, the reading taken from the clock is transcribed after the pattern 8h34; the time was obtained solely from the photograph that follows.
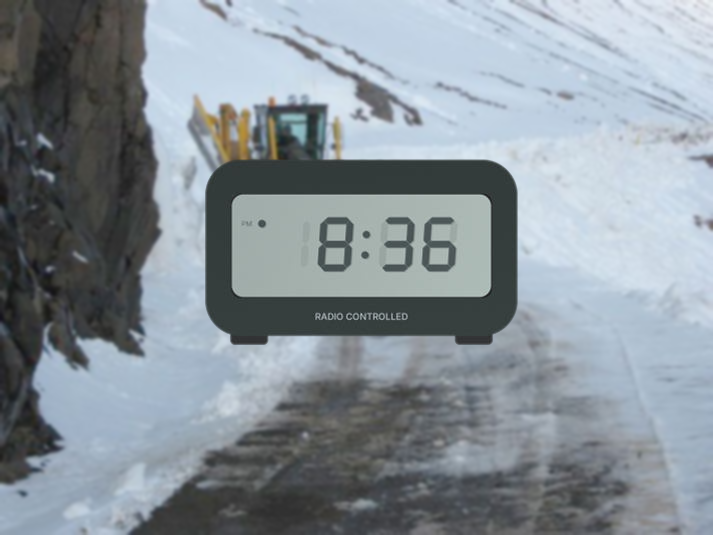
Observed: 8h36
